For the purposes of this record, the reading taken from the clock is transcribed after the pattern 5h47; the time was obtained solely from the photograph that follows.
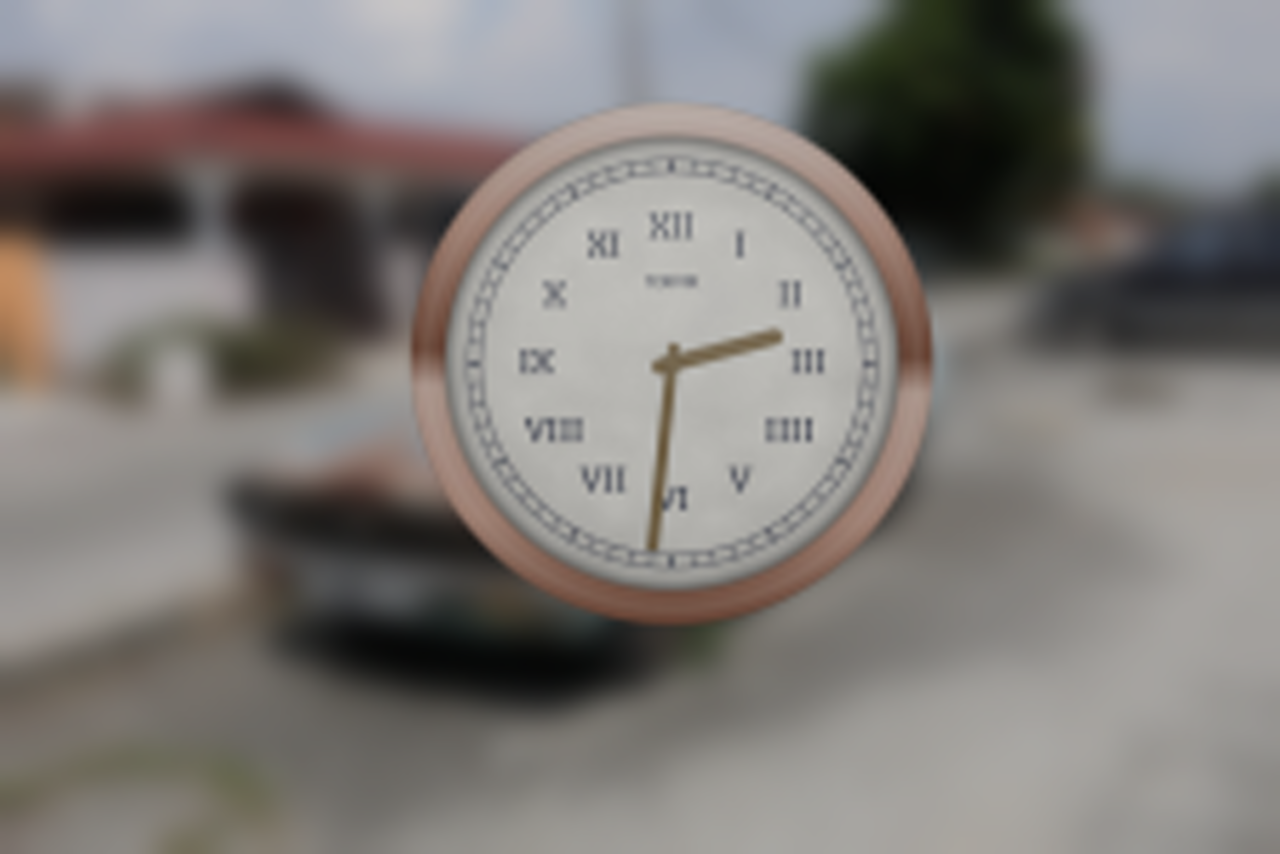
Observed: 2h31
